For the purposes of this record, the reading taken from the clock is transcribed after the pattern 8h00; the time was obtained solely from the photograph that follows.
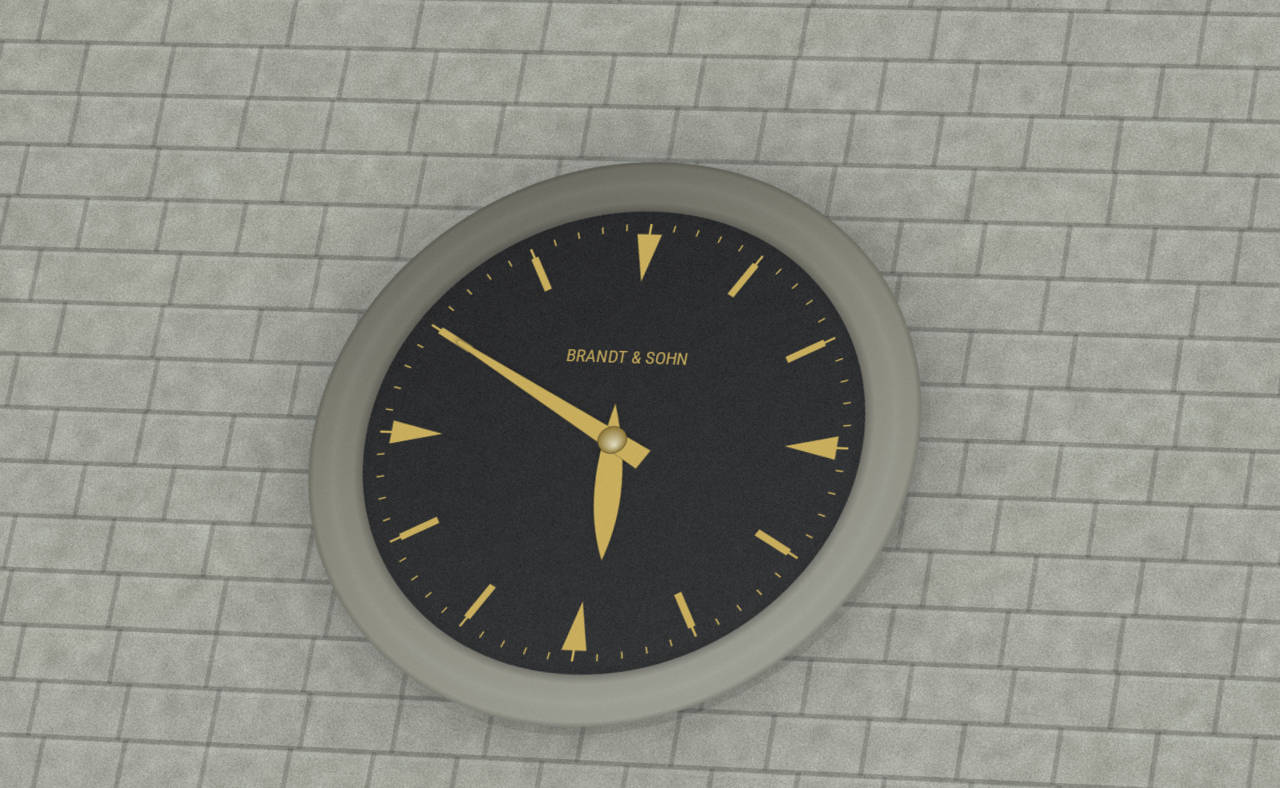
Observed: 5h50
